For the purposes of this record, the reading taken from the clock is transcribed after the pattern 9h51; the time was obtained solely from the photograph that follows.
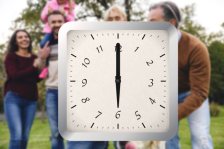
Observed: 6h00
